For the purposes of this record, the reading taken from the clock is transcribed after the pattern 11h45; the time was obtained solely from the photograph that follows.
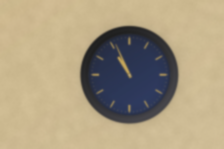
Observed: 10h56
